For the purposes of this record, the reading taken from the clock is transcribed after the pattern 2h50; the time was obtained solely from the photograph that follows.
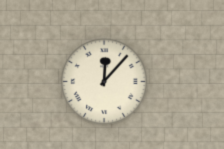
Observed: 12h07
